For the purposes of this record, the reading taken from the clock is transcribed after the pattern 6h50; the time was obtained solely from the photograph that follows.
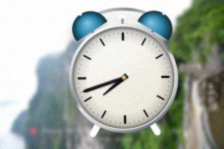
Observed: 7h42
